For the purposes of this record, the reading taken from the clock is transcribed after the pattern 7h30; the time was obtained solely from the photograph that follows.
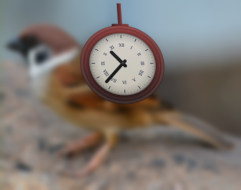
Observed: 10h37
